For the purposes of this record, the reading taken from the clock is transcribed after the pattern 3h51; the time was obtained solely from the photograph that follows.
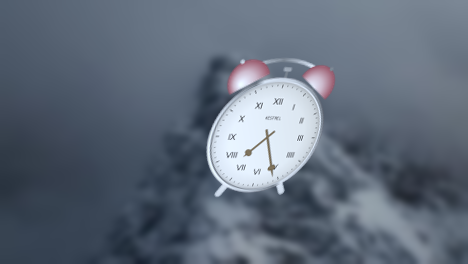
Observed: 7h26
